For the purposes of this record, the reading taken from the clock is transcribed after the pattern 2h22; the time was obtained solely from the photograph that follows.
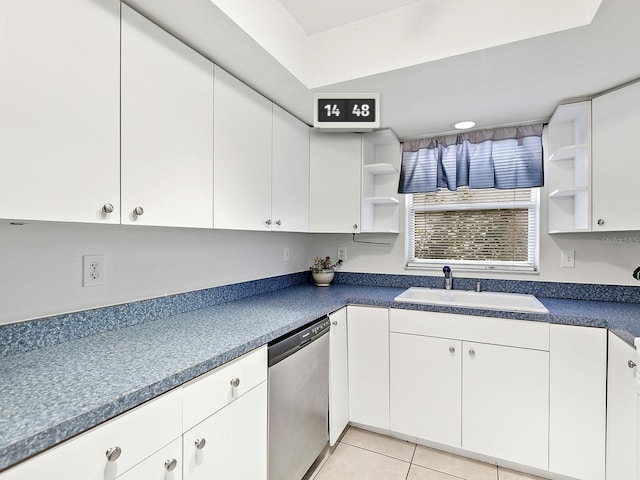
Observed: 14h48
